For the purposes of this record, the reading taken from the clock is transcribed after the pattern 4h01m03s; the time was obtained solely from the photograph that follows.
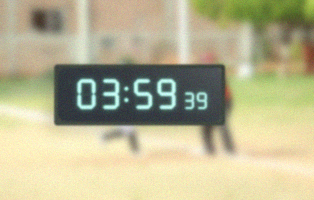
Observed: 3h59m39s
